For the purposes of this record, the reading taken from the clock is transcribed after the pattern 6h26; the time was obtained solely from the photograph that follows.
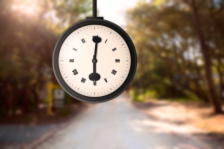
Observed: 6h01
